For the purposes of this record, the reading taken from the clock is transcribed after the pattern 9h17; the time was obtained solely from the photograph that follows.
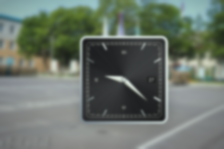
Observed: 9h22
